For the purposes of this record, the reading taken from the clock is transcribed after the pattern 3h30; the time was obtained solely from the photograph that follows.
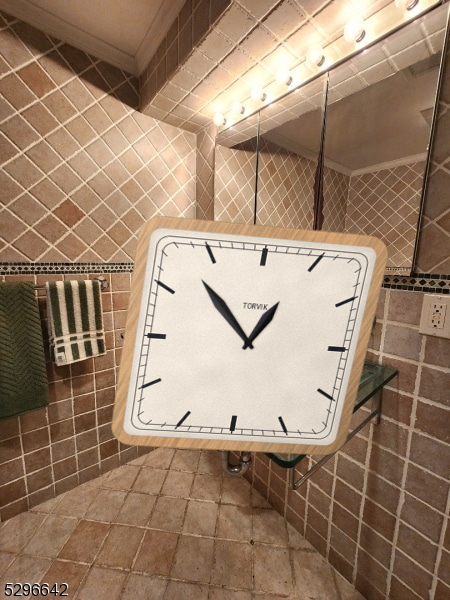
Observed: 12h53
